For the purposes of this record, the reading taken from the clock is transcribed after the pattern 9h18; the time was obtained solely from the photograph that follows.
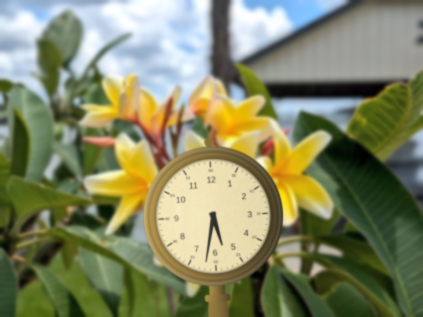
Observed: 5h32
